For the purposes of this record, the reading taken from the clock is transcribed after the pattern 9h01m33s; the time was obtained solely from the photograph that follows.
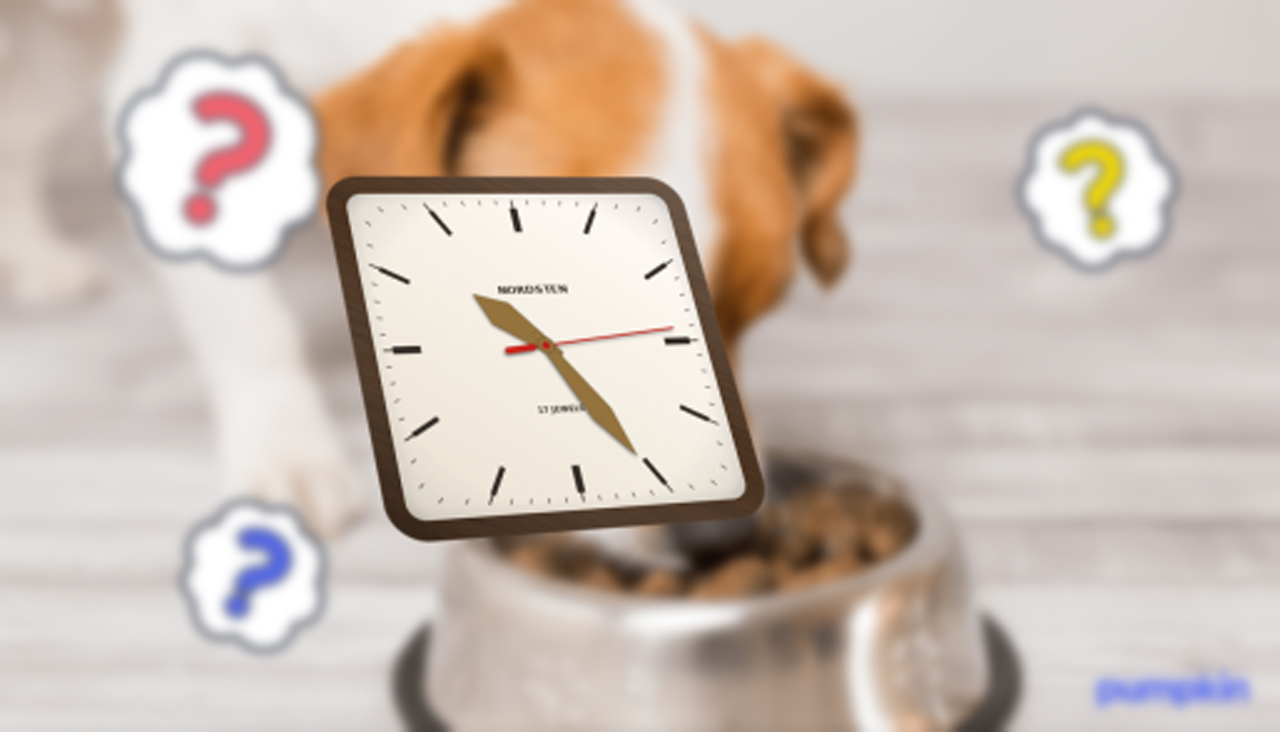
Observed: 10h25m14s
